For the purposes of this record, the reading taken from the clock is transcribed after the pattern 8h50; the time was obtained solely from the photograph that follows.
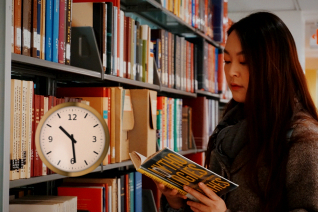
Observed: 10h29
